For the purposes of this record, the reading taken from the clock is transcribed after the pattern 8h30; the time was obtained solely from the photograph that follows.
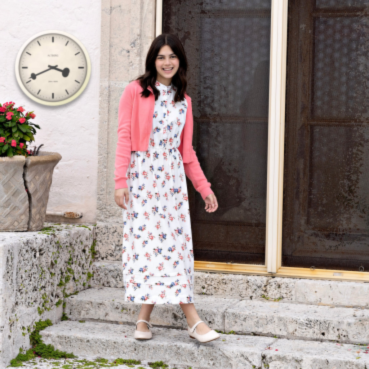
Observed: 3h41
